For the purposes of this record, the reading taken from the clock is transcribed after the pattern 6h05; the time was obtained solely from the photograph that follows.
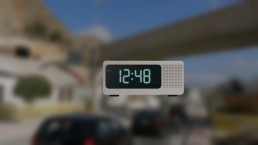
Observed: 12h48
